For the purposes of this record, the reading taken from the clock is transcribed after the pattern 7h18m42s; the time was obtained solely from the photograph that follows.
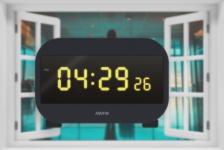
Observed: 4h29m26s
